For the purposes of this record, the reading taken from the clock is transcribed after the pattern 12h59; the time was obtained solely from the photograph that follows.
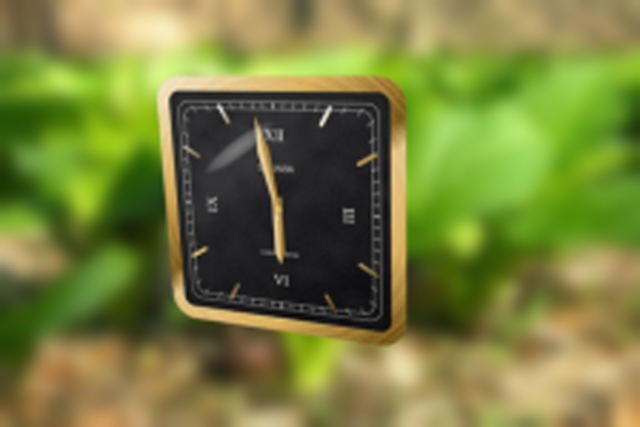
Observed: 5h58
